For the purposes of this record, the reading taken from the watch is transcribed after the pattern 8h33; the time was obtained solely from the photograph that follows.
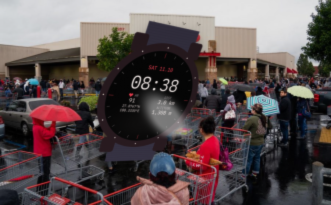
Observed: 8h38
